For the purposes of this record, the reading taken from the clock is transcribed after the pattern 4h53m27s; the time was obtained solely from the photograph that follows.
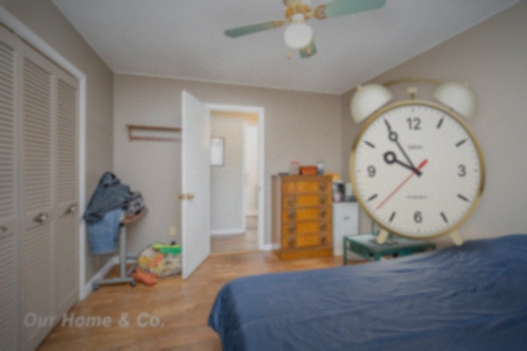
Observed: 9h54m38s
